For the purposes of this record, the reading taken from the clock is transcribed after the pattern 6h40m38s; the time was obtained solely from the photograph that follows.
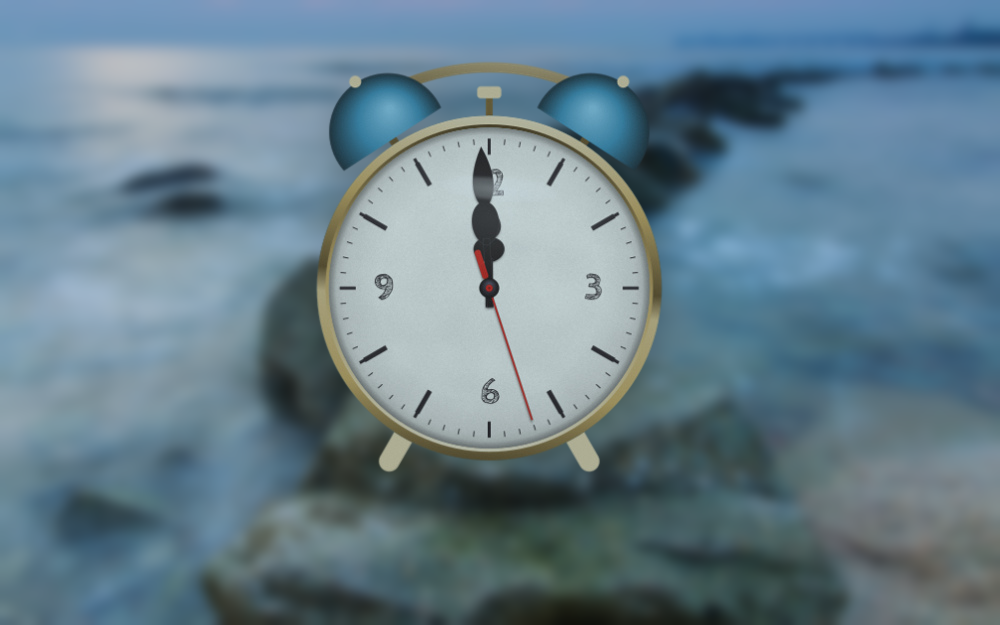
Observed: 11h59m27s
